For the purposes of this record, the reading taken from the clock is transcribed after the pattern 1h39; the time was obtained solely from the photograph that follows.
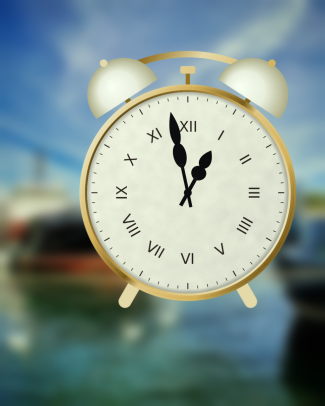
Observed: 12h58
